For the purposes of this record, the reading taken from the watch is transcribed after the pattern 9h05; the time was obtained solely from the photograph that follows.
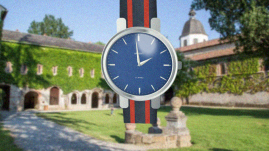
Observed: 1h59
